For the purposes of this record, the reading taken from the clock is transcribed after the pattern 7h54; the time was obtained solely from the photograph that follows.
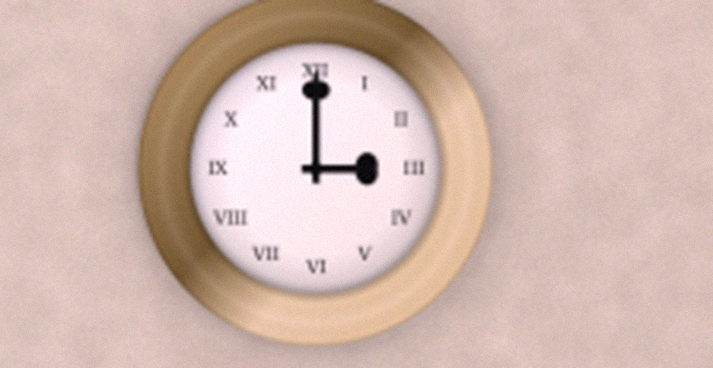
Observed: 3h00
